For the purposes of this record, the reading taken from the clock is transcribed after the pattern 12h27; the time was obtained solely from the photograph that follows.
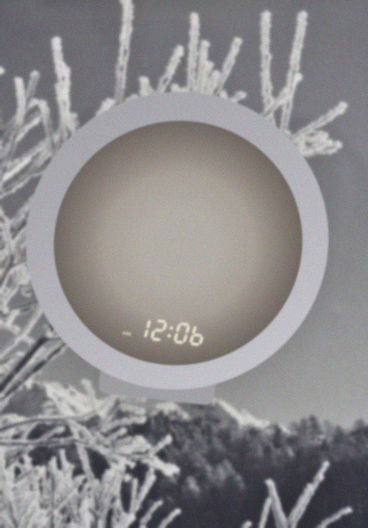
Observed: 12h06
